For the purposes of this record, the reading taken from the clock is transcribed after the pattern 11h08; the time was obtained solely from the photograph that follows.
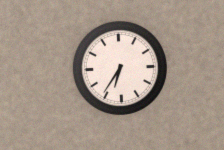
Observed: 6h36
